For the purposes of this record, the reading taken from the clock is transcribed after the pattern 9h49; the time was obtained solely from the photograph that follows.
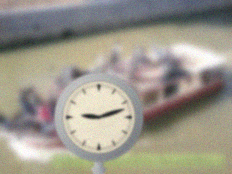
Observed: 9h12
